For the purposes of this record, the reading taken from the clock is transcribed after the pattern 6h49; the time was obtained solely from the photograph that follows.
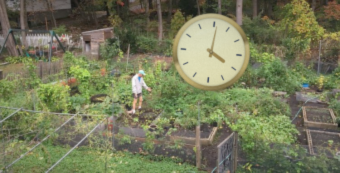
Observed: 4h01
